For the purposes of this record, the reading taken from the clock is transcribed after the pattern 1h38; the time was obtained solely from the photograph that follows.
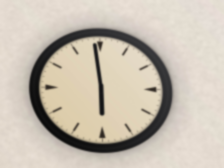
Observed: 5h59
